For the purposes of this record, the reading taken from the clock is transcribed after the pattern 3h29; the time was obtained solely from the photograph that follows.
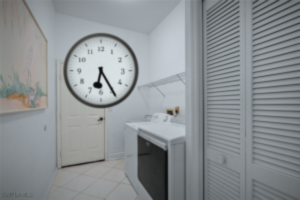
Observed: 6h25
